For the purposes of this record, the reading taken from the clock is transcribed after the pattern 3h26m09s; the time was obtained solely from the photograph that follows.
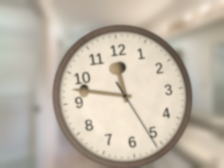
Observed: 11h47m26s
